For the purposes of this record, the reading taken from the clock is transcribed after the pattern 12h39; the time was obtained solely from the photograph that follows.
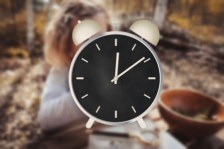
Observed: 12h09
